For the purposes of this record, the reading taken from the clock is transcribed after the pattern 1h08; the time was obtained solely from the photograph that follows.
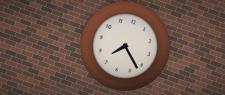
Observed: 7h22
